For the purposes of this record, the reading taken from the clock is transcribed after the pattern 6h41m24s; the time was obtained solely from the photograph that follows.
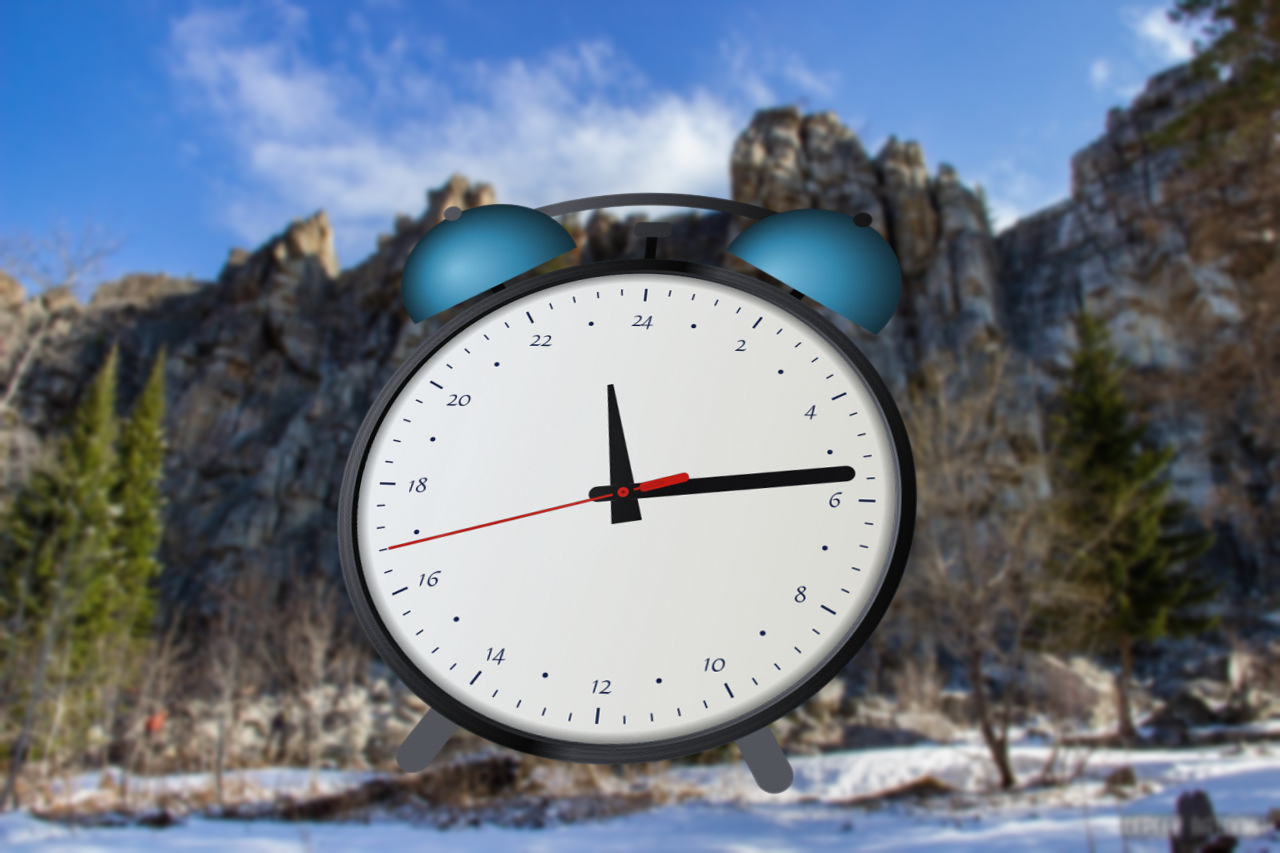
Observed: 23h13m42s
